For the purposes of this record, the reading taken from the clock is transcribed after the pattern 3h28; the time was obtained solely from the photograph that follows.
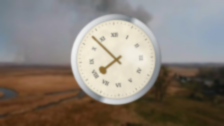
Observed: 7h53
